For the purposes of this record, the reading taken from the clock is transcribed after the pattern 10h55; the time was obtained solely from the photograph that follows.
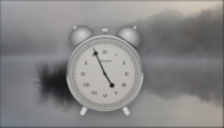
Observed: 4h56
